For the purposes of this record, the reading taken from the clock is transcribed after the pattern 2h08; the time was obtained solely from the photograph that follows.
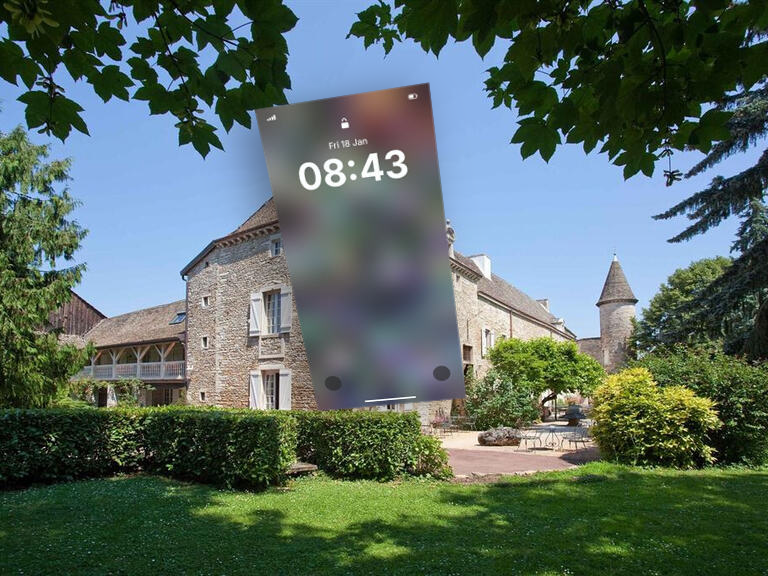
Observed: 8h43
